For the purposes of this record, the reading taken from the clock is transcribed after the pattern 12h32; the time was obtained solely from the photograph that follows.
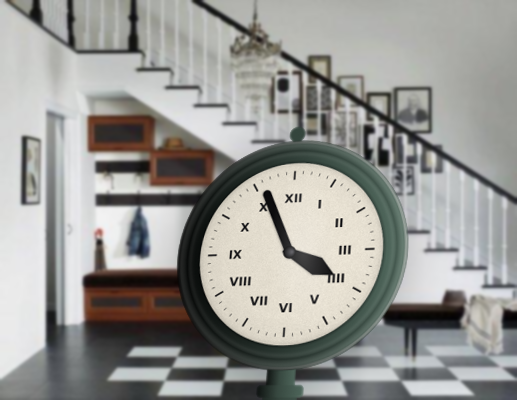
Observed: 3h56
